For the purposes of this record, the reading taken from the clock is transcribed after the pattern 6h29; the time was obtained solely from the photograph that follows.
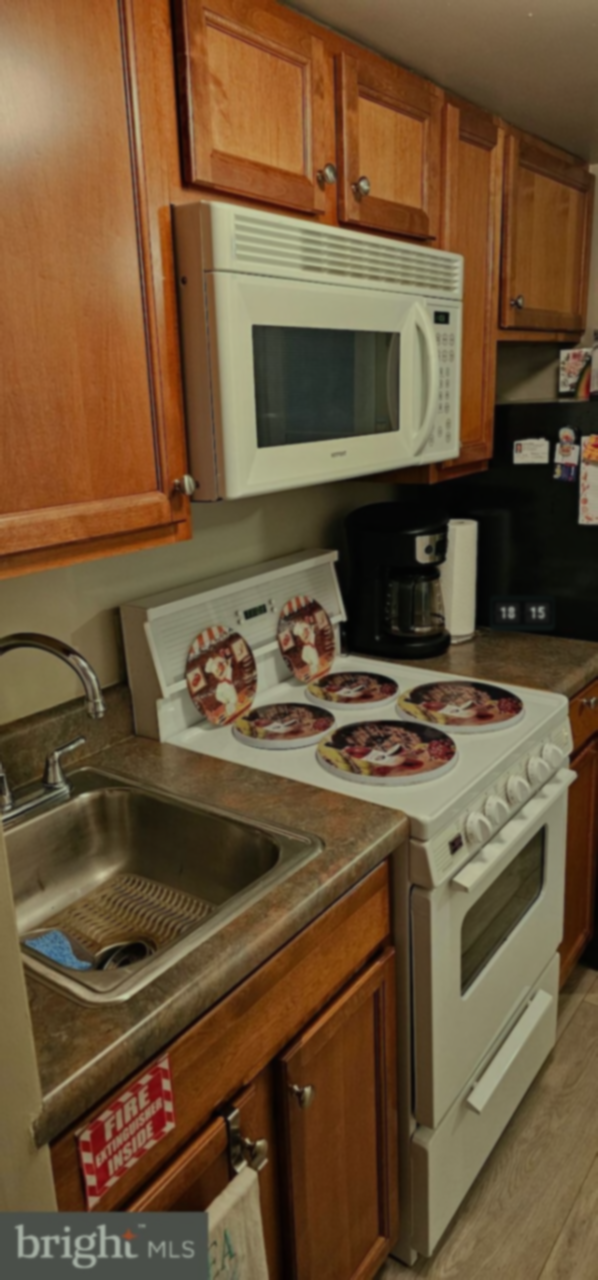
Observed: 18h15
